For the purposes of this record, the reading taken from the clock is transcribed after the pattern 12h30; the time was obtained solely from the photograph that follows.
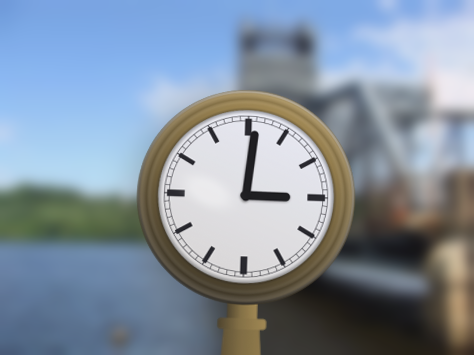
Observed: 3h01
